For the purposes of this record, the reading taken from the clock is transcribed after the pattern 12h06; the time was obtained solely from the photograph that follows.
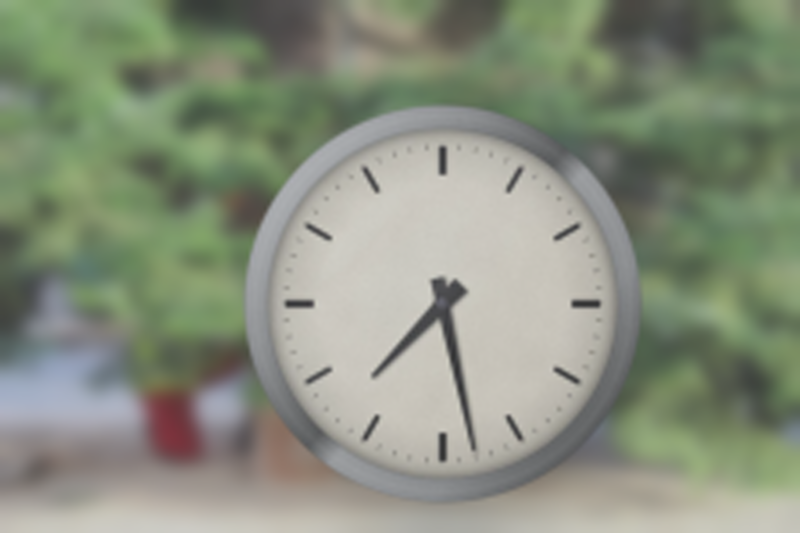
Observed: 7h28
